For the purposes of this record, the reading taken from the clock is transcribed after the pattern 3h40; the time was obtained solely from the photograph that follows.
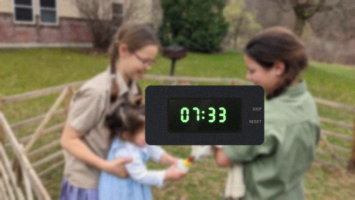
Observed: 7h33
